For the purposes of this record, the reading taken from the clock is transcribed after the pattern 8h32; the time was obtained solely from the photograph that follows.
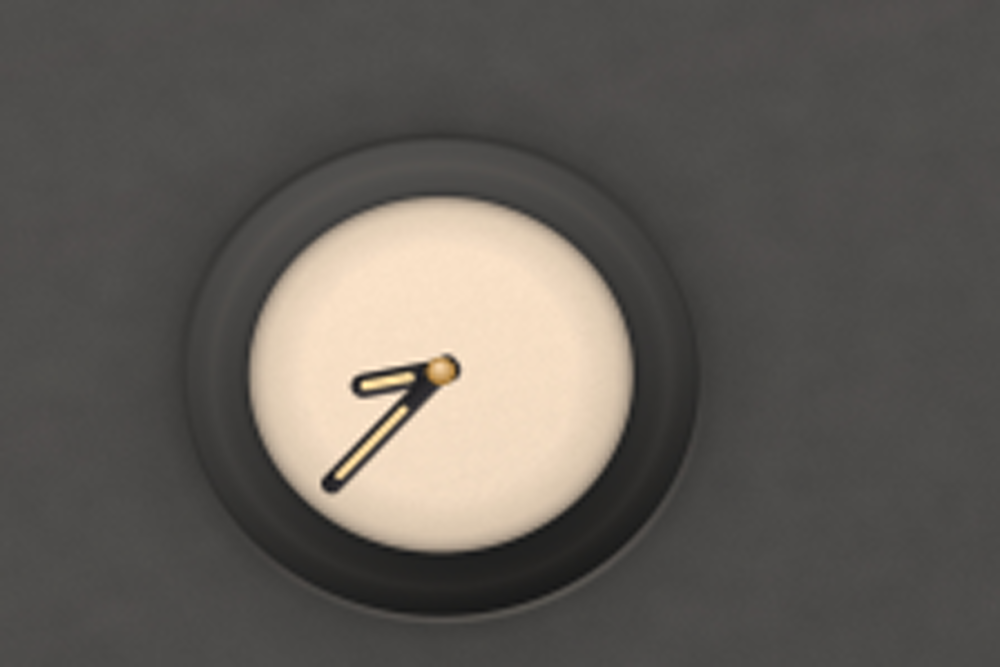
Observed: 8h37
